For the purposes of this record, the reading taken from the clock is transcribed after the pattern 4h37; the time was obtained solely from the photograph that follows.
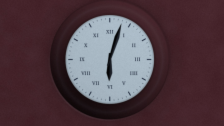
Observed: 6h03
